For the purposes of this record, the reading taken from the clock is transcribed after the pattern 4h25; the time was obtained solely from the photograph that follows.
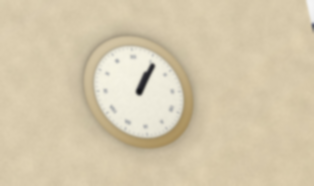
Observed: 1h06
